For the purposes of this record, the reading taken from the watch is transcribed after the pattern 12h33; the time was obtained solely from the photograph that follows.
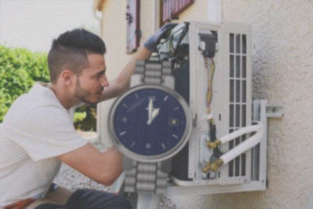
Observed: 1h00
